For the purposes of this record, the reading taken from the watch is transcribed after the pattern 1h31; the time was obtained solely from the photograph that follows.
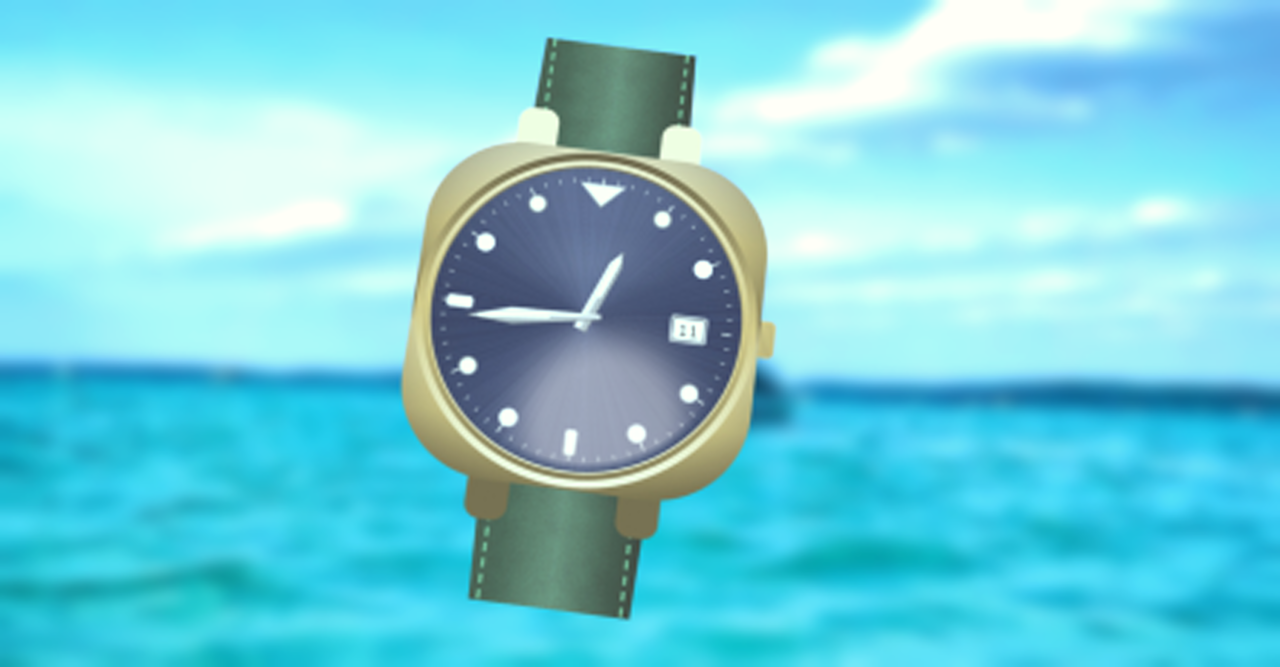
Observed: 12h44
